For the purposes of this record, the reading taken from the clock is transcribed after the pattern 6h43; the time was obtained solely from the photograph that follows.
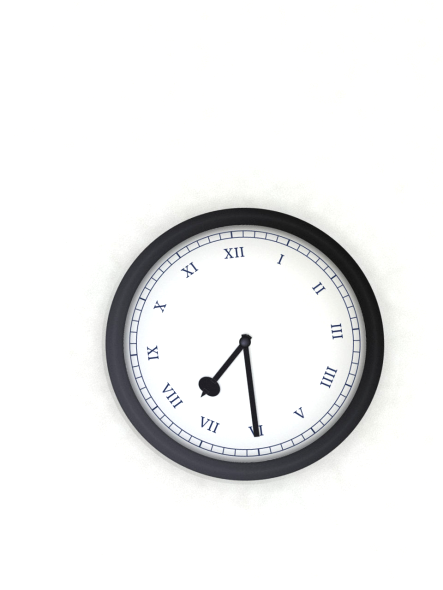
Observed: 7h30
